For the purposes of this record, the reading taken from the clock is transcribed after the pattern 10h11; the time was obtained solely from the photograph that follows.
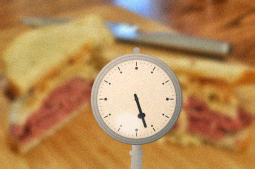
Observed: 5h27
